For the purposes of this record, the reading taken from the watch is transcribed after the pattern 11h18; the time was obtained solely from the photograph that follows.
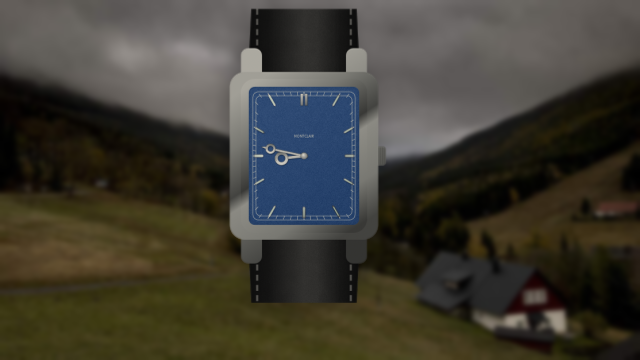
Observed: 8h47
